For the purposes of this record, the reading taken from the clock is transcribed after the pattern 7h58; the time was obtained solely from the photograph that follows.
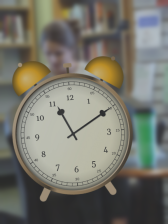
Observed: 11h10
